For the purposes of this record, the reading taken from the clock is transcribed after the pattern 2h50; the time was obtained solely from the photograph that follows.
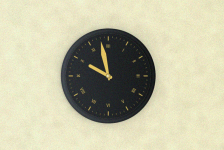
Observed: 9h58
